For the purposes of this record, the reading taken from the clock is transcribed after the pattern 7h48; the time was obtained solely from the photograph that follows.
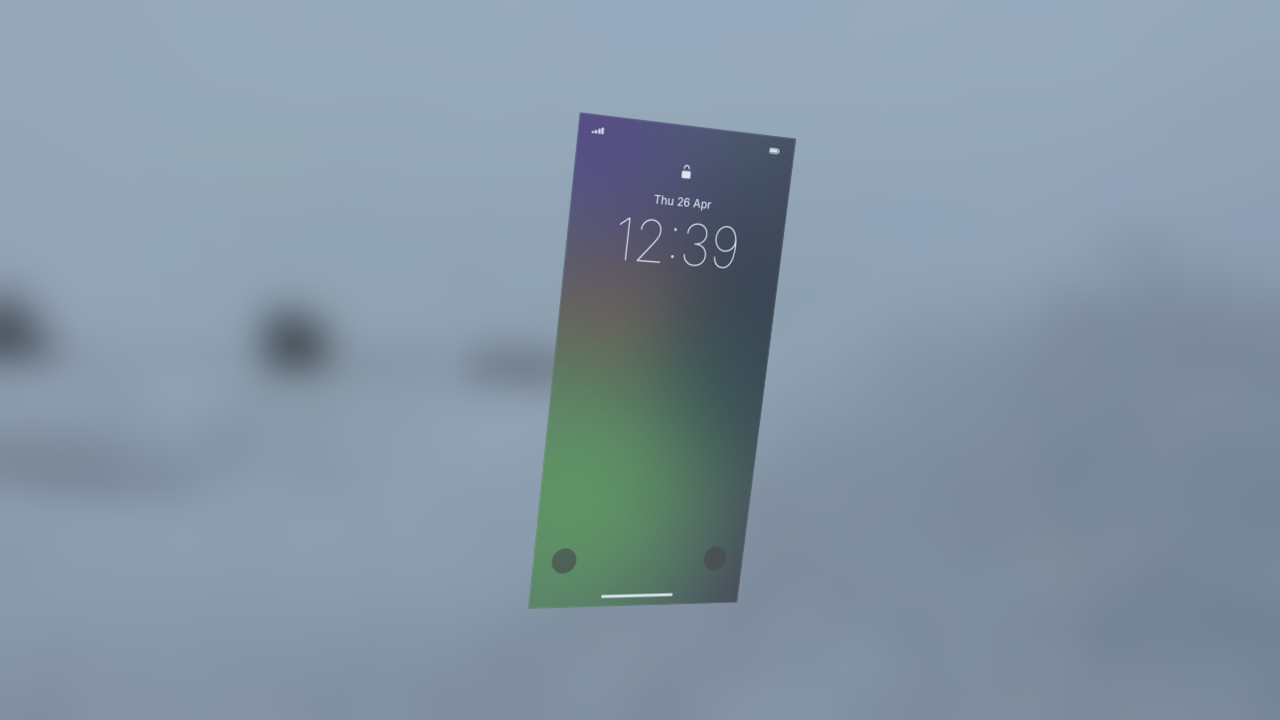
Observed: 12h39
